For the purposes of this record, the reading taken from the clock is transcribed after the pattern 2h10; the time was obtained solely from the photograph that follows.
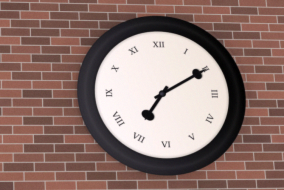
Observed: 7h10
